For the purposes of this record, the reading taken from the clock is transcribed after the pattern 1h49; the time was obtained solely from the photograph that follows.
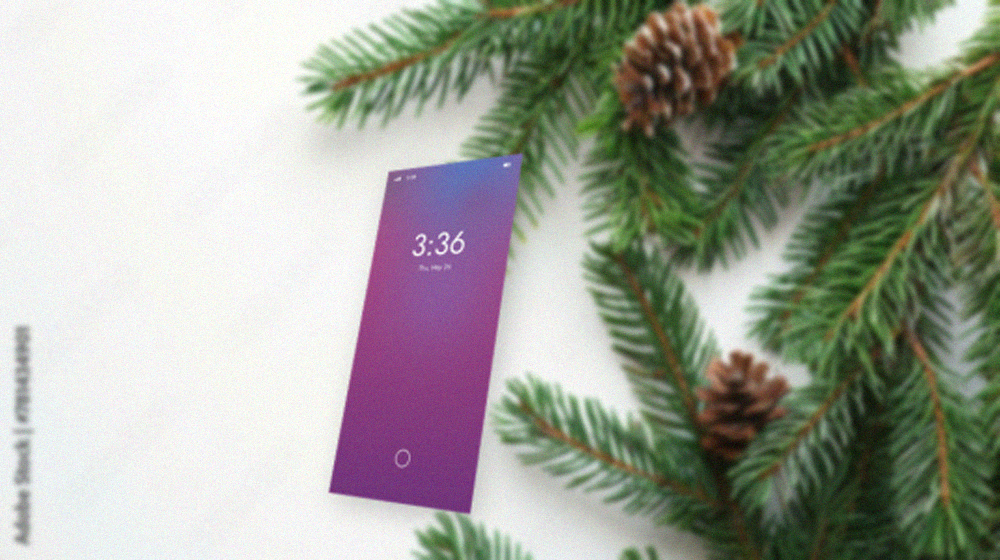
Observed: 3h36
